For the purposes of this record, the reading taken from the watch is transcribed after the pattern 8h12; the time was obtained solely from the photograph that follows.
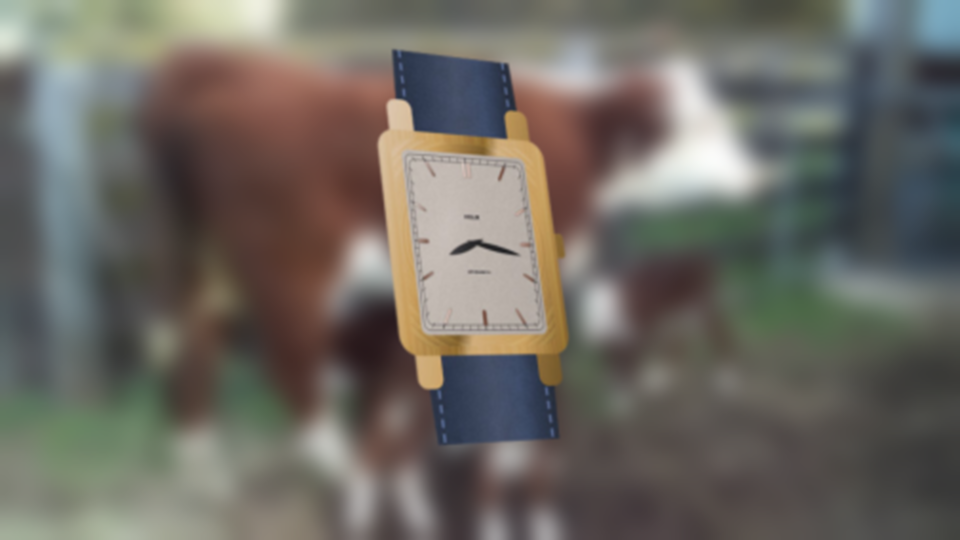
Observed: 8h17
